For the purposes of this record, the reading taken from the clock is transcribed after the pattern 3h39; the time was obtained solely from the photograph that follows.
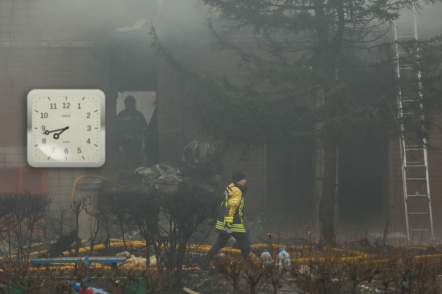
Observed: 7h43
